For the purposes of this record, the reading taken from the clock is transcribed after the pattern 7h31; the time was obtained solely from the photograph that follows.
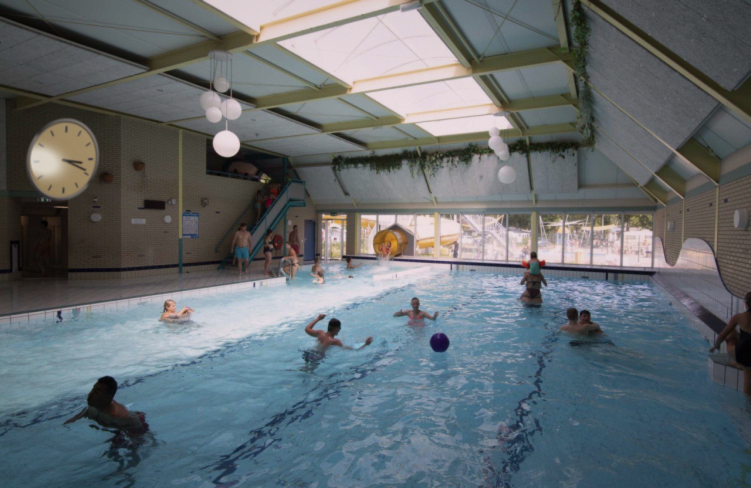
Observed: 3h19
